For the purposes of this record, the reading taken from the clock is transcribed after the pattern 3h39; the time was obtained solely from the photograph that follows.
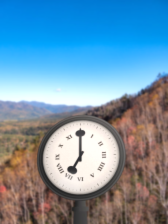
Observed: 7h00
